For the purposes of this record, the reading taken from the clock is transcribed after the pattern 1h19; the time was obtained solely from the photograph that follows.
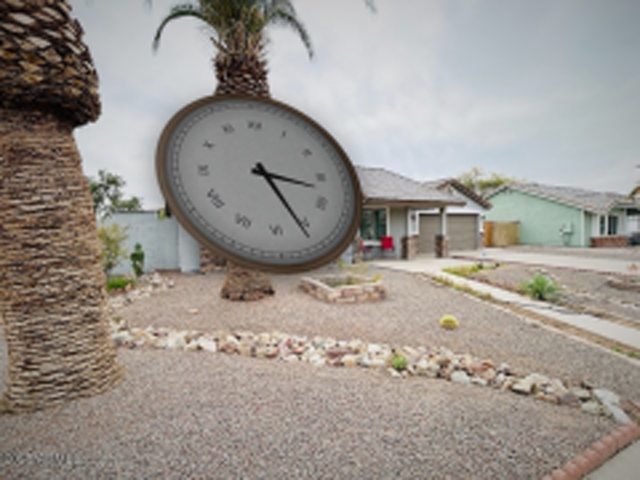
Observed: 3h26
